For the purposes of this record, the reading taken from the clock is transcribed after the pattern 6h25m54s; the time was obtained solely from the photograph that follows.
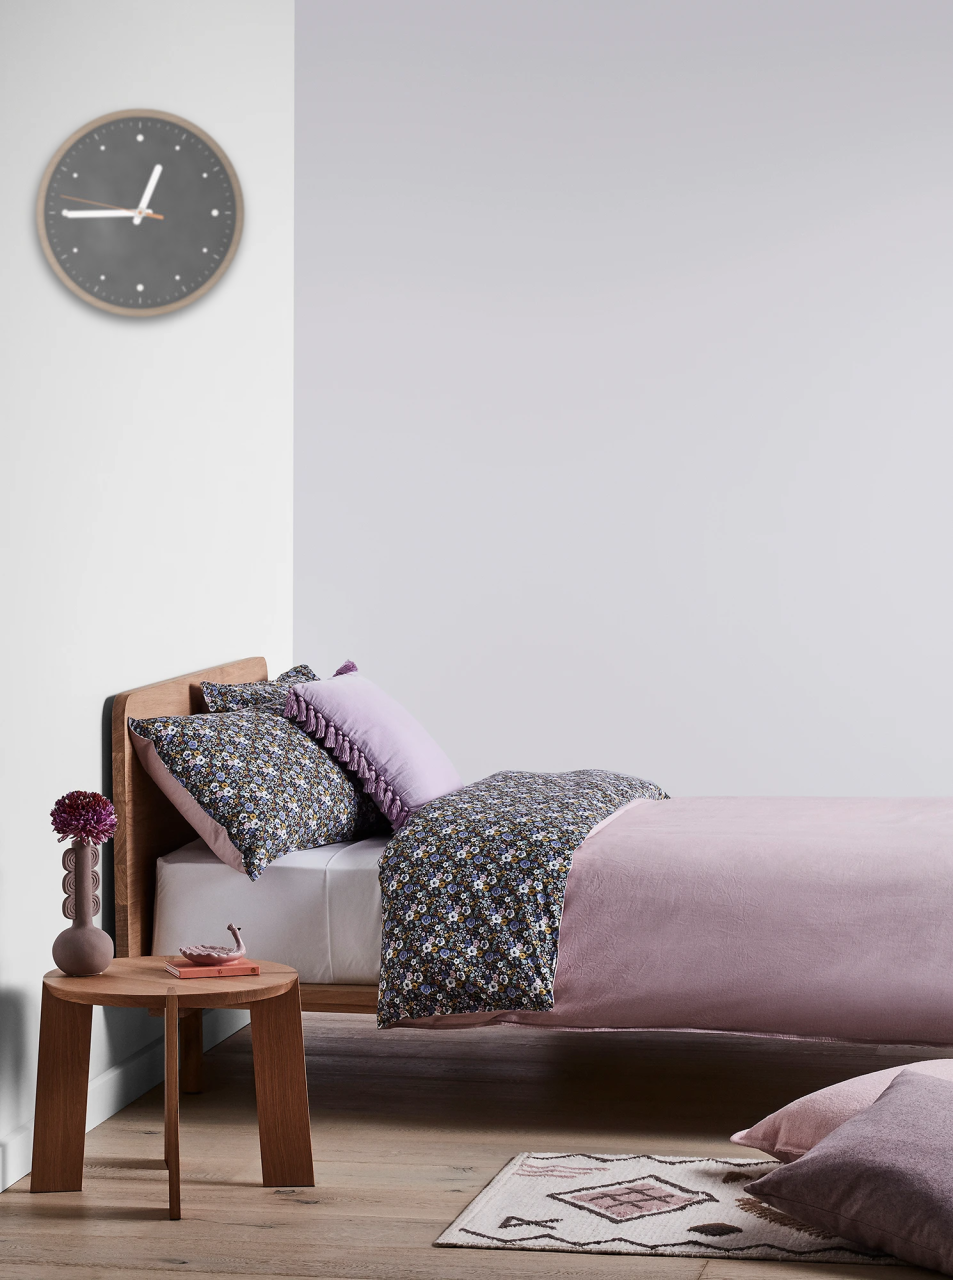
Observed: 12h44m47s
